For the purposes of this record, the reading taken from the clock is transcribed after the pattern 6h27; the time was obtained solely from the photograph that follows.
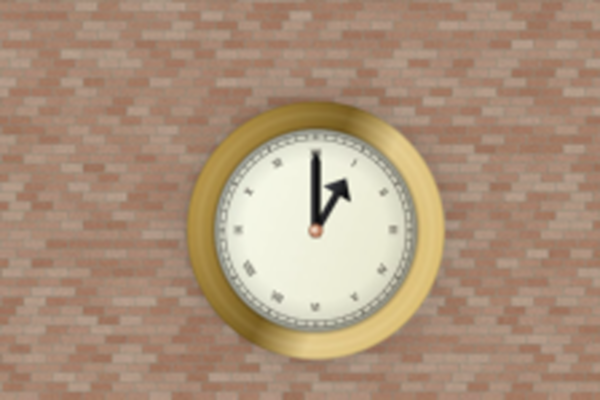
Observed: 1h00
